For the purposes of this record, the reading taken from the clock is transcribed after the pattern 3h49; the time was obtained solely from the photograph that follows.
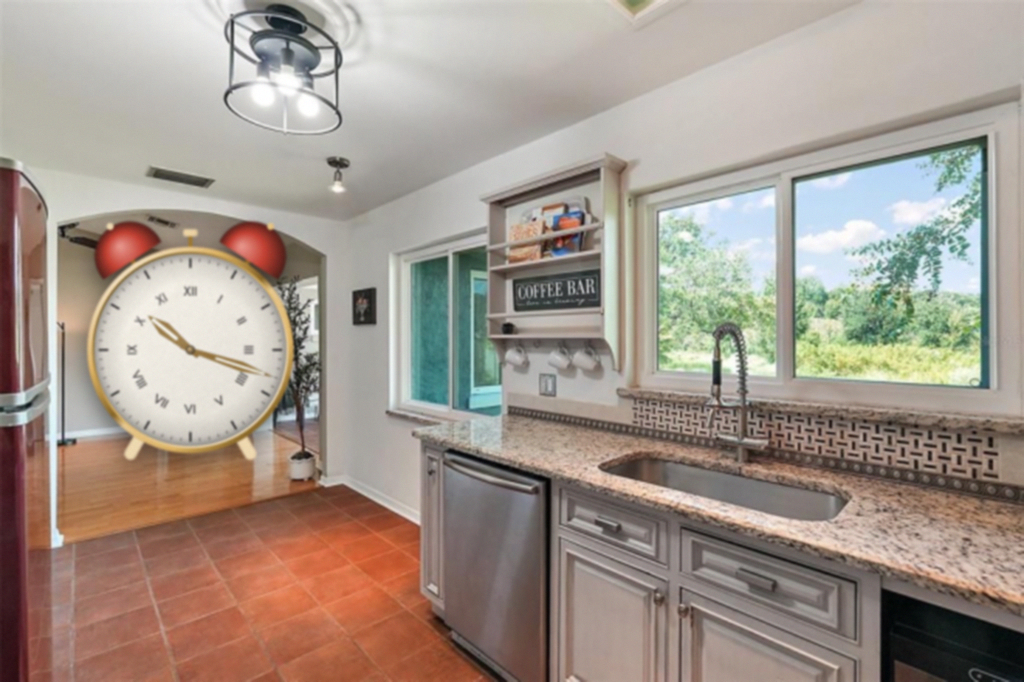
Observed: 10h18
